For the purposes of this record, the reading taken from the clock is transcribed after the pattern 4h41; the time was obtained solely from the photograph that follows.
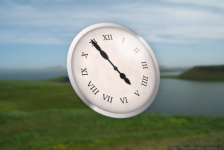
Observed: 4h55
